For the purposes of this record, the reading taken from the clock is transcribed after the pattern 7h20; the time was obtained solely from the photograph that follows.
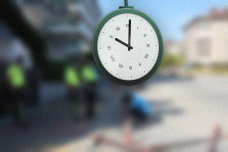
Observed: 10h01
